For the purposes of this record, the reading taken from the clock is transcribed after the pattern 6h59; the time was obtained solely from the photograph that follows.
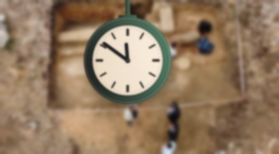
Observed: 11h51
